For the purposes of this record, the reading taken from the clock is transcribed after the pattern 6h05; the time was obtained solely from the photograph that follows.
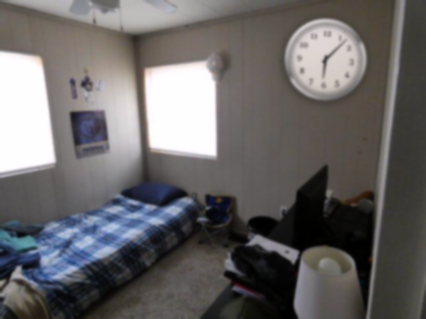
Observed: 6h07
